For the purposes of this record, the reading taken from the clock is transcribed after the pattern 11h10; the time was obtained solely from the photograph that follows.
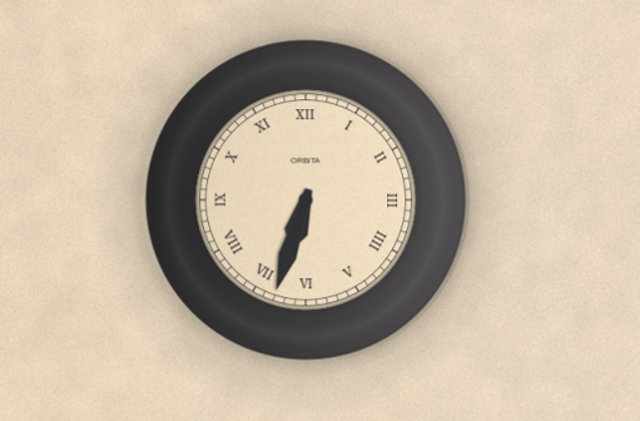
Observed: 6h33
